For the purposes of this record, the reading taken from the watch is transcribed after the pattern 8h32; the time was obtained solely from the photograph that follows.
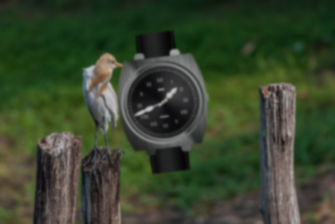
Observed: 1h42
